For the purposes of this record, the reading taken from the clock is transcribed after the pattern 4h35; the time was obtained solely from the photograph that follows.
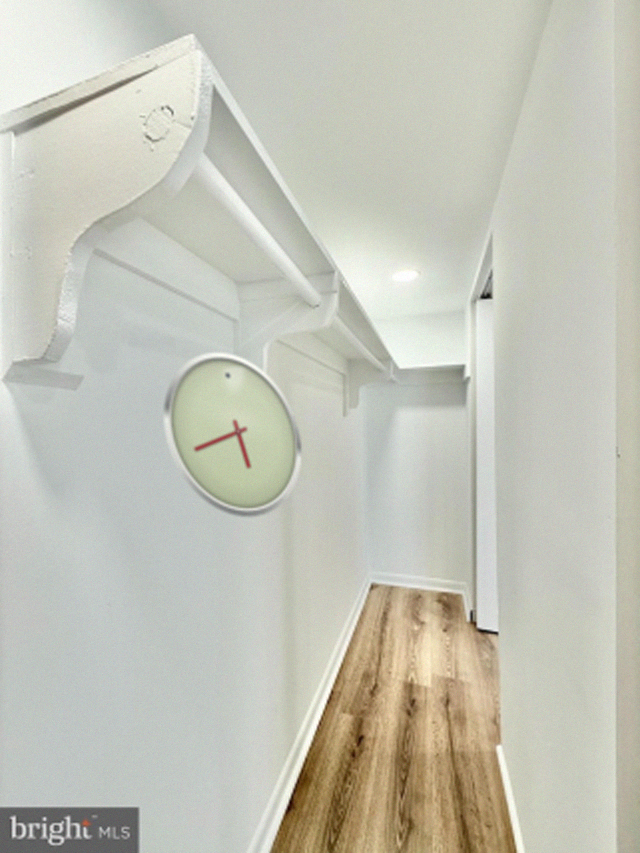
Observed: 5h42
